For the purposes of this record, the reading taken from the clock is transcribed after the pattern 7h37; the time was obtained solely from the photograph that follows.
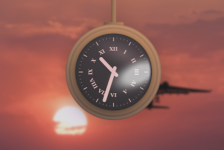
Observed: 10h33
